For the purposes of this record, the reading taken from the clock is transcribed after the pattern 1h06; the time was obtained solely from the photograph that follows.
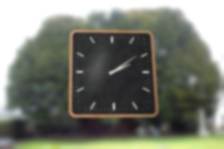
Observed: 2h09
